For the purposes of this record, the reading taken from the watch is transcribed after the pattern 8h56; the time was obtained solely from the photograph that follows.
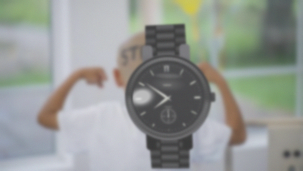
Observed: 7h51
